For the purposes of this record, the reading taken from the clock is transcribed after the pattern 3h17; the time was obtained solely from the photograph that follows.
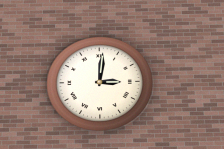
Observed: 3h01
